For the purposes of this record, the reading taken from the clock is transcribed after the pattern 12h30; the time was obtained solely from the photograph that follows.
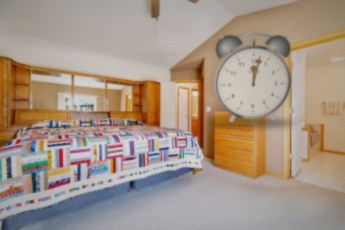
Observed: 12h02
